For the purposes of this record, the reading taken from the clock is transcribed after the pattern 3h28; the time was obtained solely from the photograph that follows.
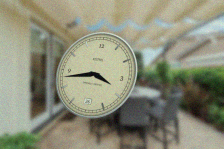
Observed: 3h43
